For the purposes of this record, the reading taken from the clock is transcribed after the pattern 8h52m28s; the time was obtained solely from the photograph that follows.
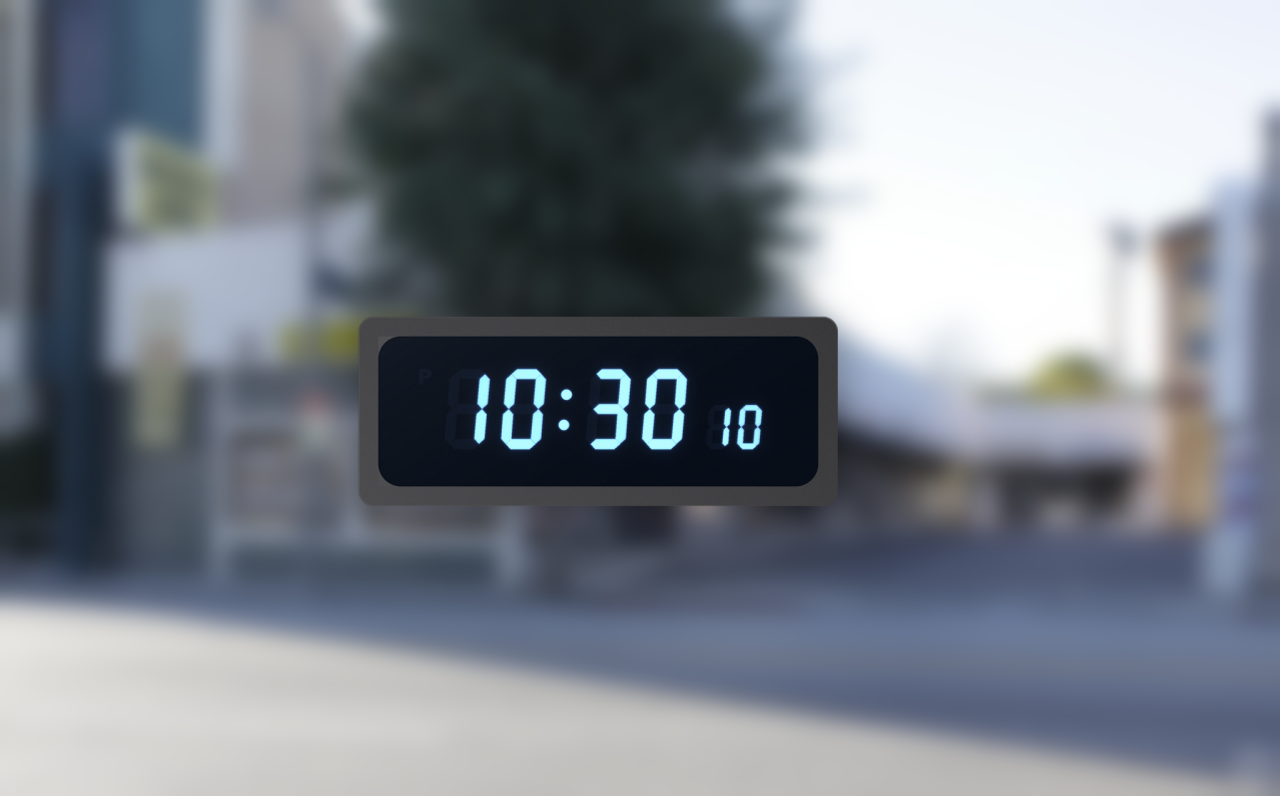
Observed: 10h30m10s
